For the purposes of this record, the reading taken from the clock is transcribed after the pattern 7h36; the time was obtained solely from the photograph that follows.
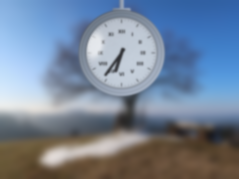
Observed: 6h36
